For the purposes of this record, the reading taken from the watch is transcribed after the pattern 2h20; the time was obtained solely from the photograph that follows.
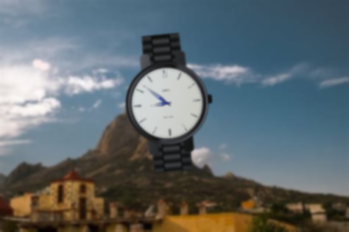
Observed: 8h52
